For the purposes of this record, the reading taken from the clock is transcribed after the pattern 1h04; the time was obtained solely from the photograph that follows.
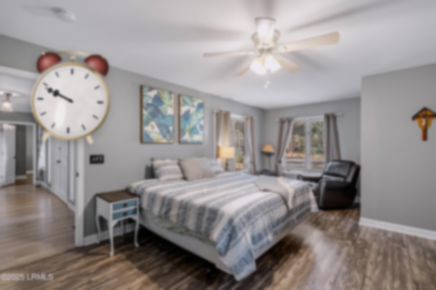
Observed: 9h49
